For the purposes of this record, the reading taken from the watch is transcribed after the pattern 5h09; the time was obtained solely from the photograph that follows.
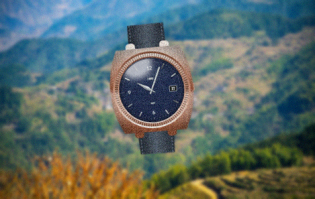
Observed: 10h04
